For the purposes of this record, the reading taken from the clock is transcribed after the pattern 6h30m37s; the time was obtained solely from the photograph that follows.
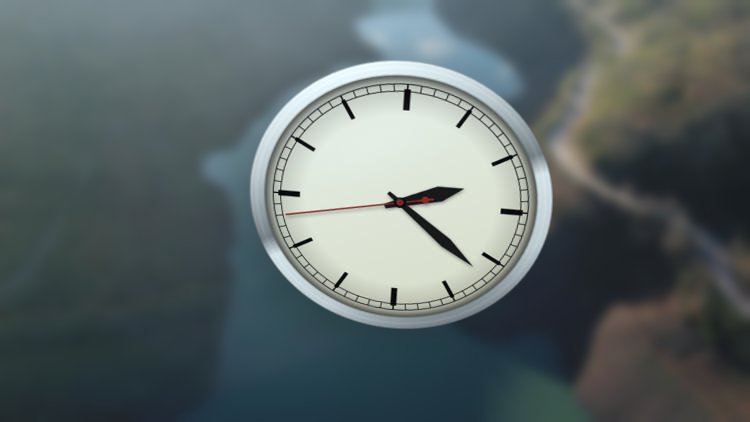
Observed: 2h21m43s
